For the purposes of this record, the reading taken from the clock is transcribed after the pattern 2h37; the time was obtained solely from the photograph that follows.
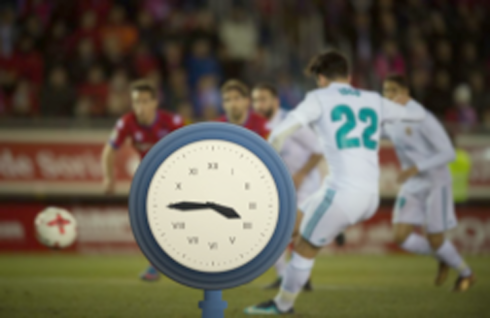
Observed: 3h45
